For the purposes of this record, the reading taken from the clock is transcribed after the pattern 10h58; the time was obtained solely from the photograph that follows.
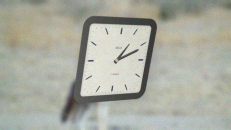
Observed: 1h11
